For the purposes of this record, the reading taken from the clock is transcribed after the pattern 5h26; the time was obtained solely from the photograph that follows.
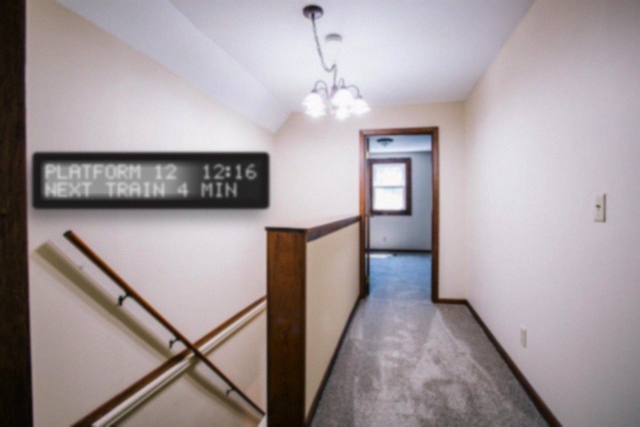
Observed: 12h16
